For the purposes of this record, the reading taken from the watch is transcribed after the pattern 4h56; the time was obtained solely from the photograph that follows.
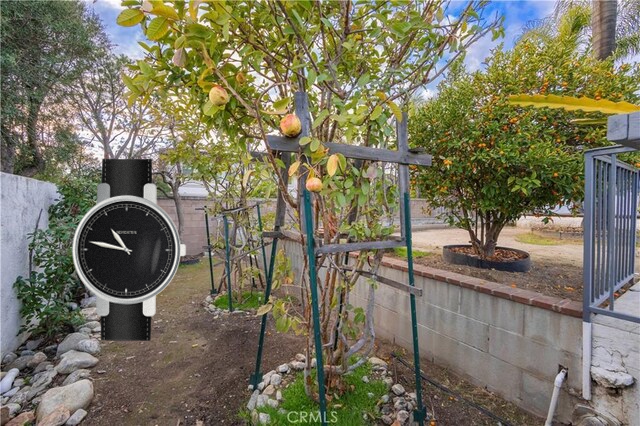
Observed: 10h47
